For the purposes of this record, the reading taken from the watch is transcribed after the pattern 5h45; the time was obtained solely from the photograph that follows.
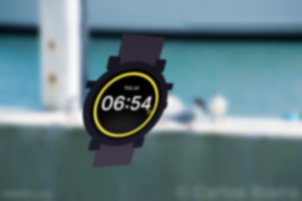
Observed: 6h54
